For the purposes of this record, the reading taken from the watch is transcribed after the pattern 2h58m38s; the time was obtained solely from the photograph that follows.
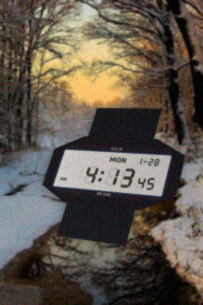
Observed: 4h13m45s
